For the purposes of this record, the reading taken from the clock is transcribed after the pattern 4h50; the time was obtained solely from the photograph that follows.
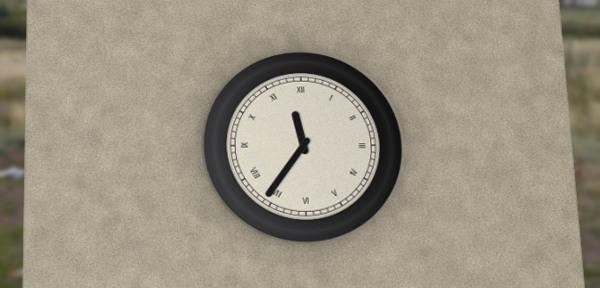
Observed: 11h36
